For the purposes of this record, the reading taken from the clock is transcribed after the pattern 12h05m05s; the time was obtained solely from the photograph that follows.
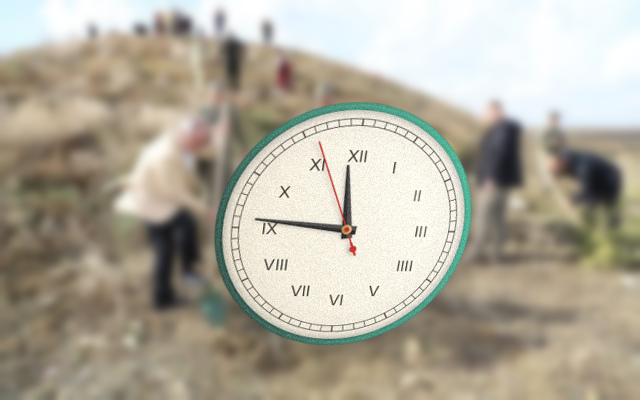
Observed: 11h45m56s
